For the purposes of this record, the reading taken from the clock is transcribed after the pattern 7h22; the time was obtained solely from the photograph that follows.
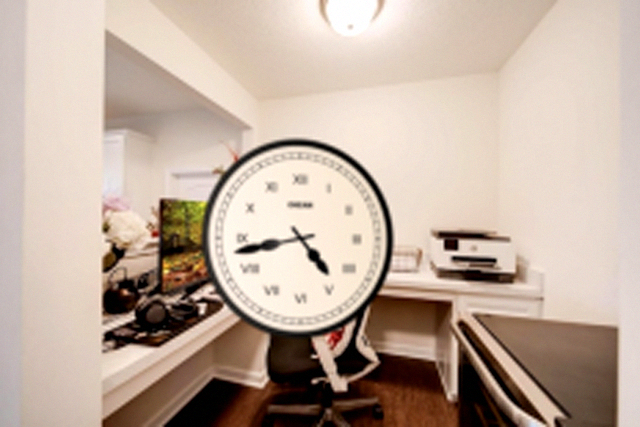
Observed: 4h43
